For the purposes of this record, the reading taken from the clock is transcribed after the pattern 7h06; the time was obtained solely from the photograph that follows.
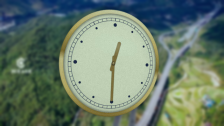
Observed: 12h30
